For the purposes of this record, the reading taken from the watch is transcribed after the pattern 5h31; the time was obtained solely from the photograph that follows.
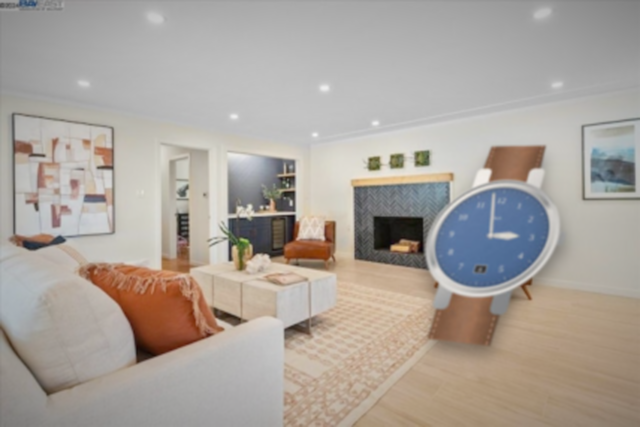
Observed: 2h58
